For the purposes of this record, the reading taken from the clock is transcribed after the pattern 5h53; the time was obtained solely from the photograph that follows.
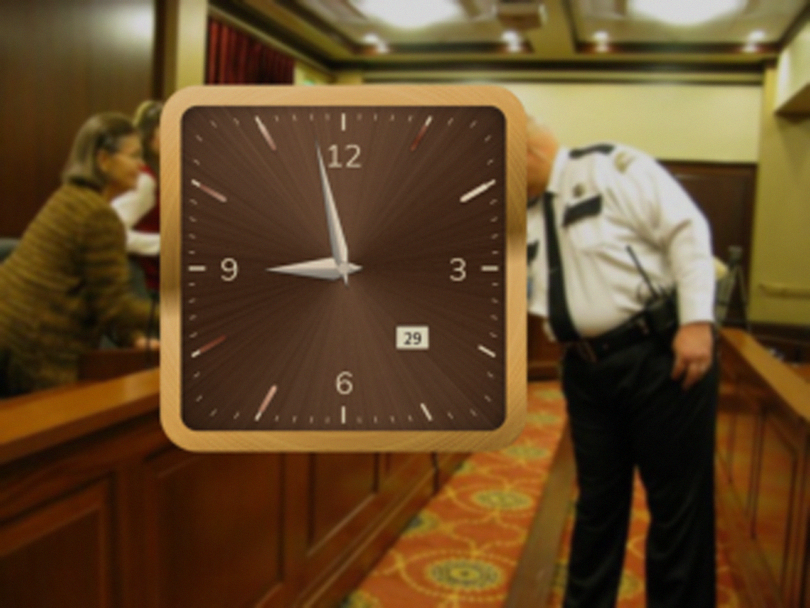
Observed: 8h58
